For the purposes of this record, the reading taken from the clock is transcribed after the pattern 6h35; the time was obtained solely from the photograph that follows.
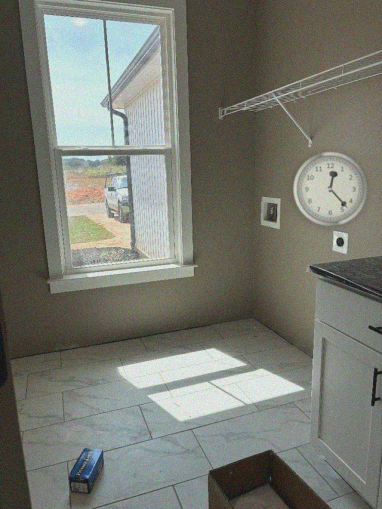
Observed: 12h23
